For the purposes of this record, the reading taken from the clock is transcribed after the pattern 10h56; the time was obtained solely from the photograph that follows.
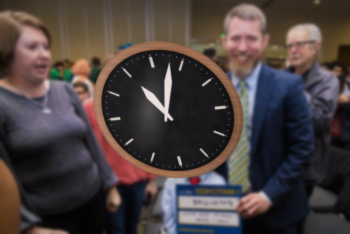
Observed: 11h03
